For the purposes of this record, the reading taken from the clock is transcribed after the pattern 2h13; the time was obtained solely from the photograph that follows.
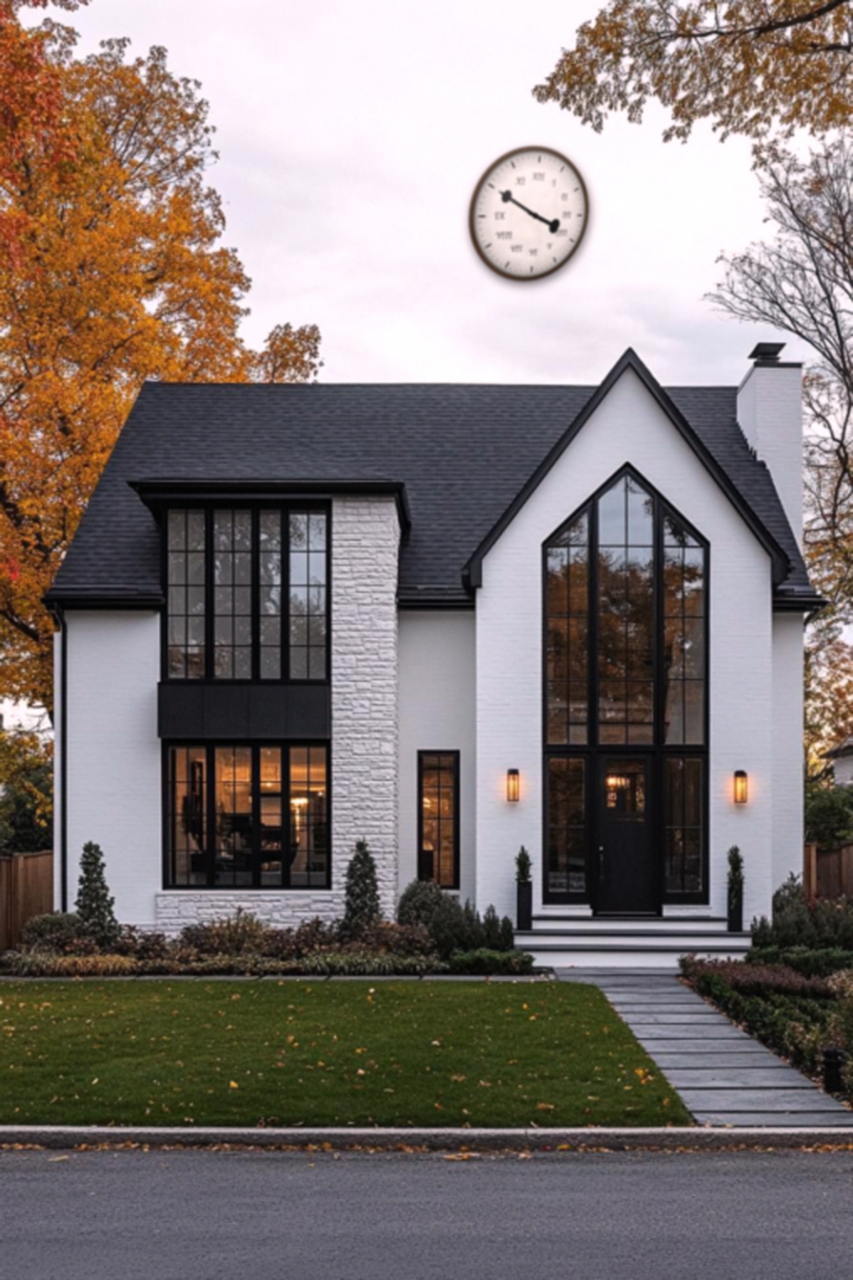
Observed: 3h50
